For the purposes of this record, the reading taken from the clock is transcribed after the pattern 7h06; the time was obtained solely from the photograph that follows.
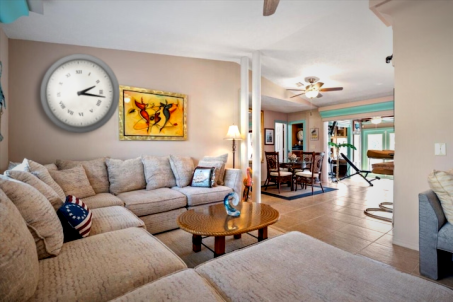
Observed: 2h17
